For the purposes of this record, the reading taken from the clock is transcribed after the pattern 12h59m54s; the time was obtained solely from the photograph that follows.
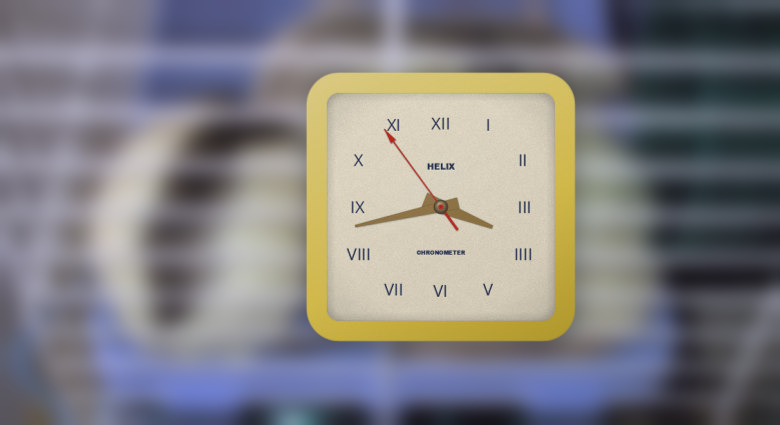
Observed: 3h42m54s
